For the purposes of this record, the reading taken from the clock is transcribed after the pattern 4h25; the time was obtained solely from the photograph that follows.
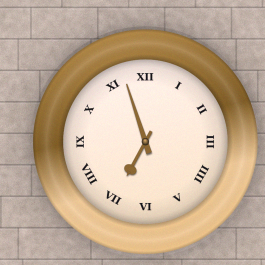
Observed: 6h57
